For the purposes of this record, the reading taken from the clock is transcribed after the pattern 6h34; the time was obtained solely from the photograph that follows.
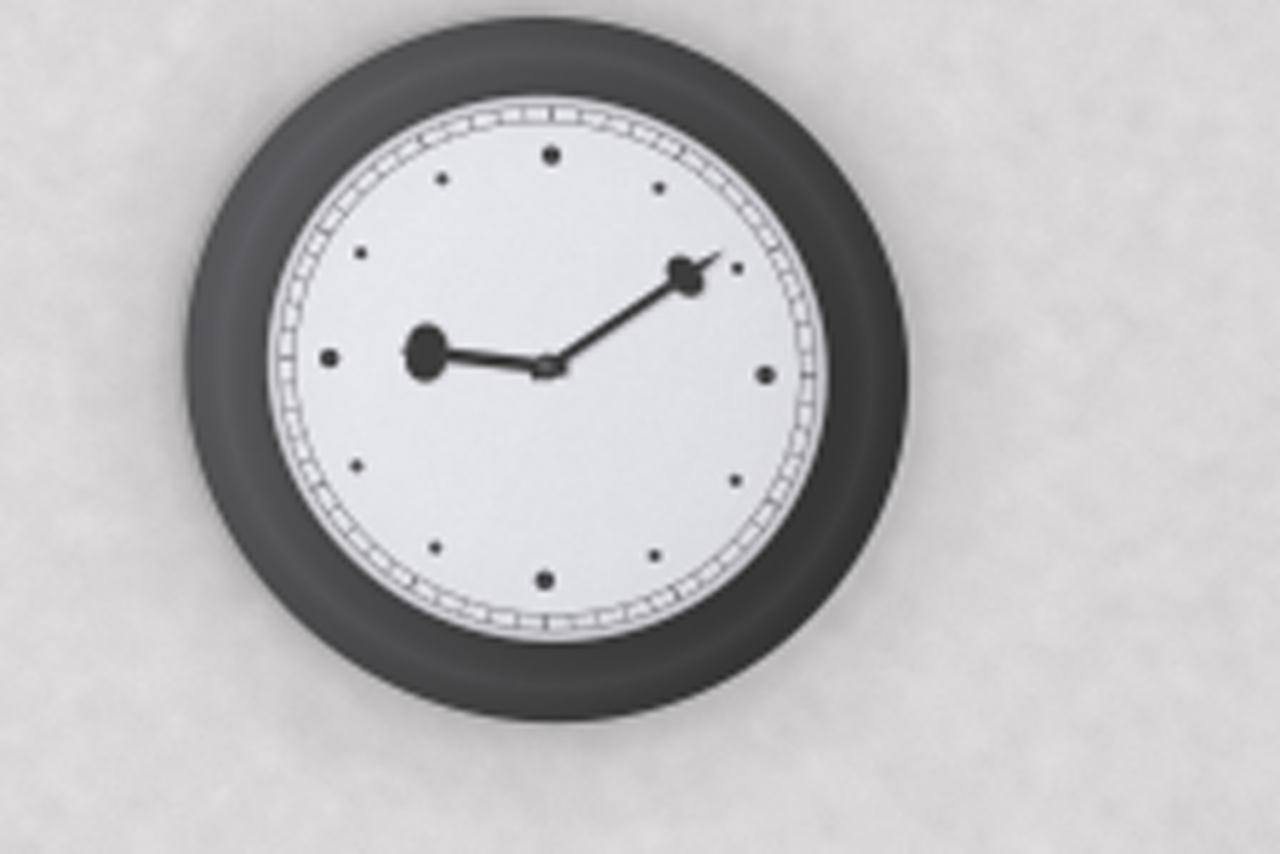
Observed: 9h09
